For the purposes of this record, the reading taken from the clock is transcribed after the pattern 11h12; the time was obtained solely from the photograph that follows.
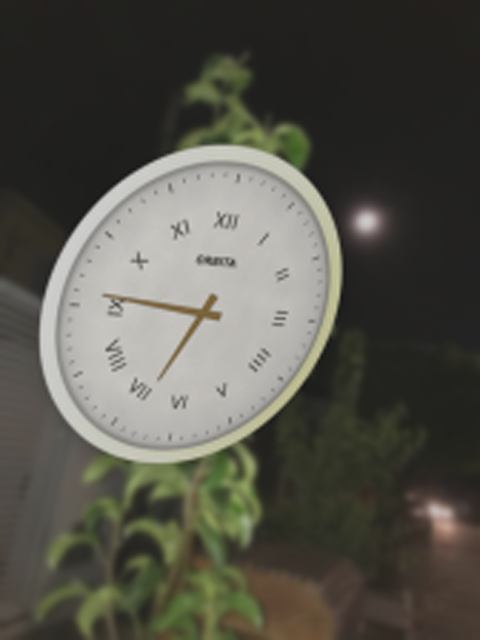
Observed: 6h46
